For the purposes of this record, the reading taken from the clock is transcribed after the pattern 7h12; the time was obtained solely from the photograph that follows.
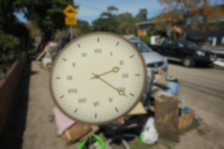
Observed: 2h21
